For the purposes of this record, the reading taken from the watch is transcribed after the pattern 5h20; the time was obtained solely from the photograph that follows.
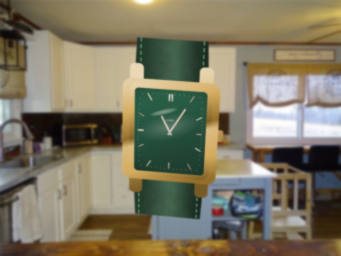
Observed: 11h05
